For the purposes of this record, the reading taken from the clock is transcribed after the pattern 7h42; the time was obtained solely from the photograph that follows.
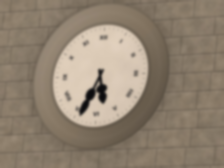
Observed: 5h34
